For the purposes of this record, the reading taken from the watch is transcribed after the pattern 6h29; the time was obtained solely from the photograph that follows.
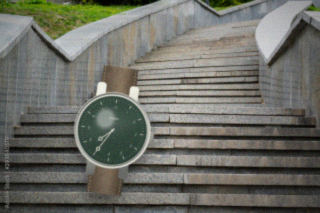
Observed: 7h35
